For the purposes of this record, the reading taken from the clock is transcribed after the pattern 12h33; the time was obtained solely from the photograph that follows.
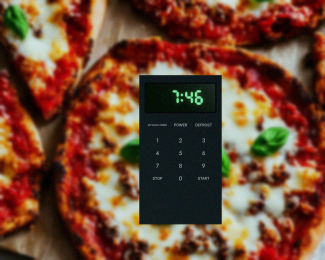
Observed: 7h46
